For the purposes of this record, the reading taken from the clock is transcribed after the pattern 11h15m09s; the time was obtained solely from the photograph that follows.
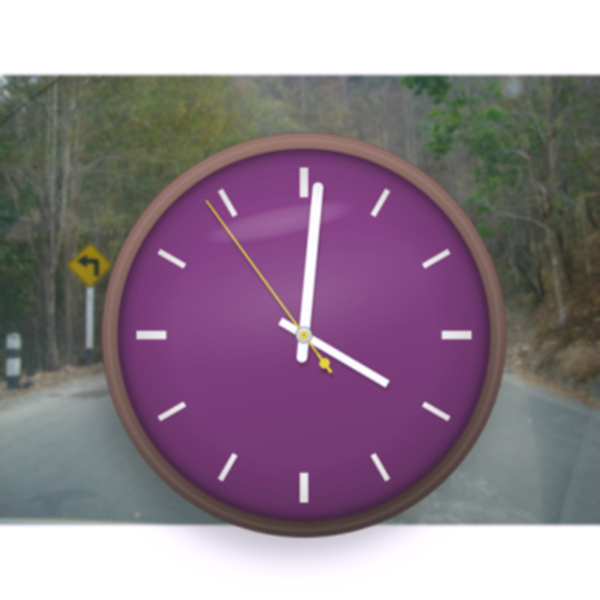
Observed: 4h00m54s
